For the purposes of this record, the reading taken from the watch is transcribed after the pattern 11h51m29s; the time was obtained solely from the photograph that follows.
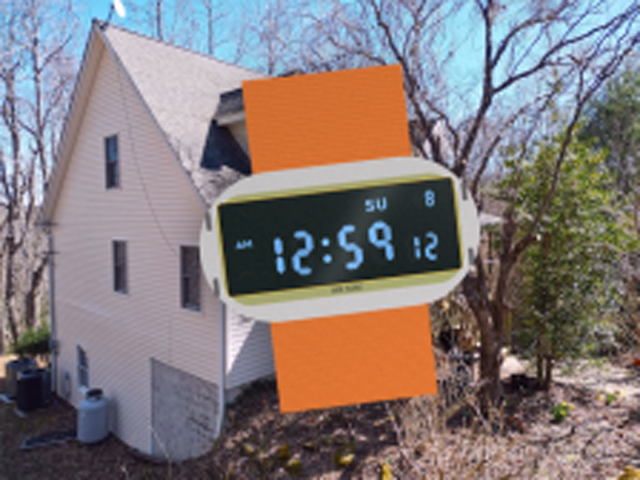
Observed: 12h59m12s
